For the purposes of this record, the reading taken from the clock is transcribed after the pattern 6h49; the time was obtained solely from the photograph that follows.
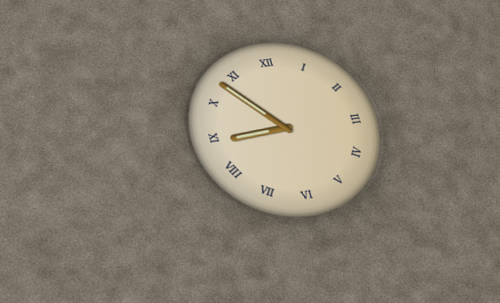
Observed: 8h53
